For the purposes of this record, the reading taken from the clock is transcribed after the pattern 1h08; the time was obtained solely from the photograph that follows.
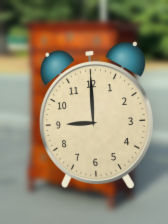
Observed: 9h00
